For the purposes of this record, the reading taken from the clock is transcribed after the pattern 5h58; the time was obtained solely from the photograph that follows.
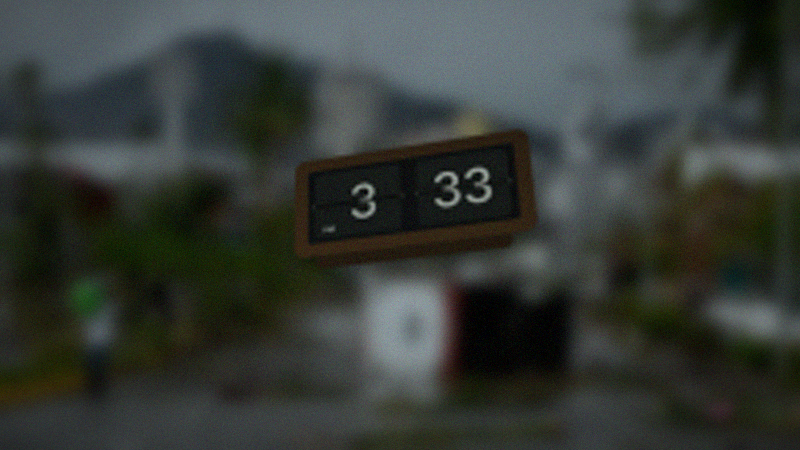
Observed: 3h33
